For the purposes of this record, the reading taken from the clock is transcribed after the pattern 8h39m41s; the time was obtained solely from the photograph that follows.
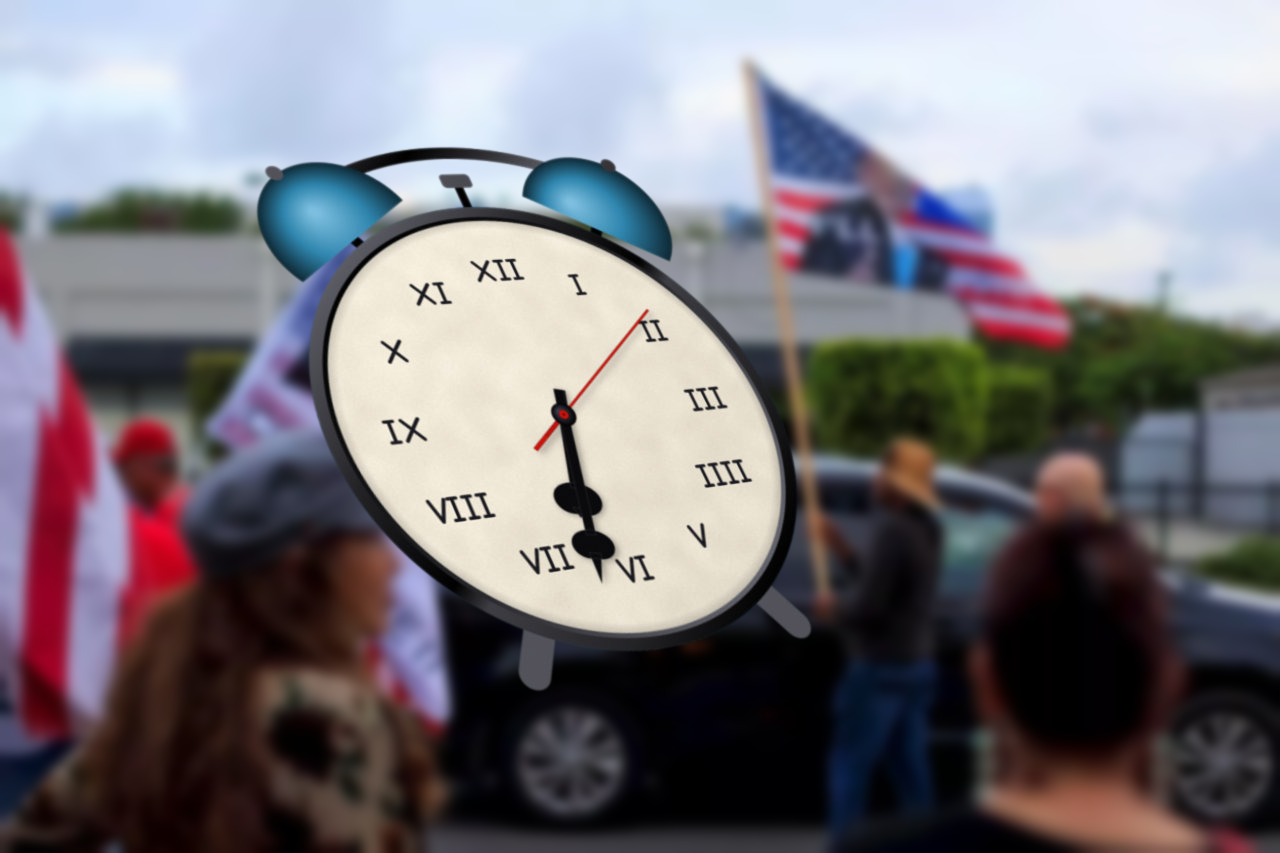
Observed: 6h32m09s
